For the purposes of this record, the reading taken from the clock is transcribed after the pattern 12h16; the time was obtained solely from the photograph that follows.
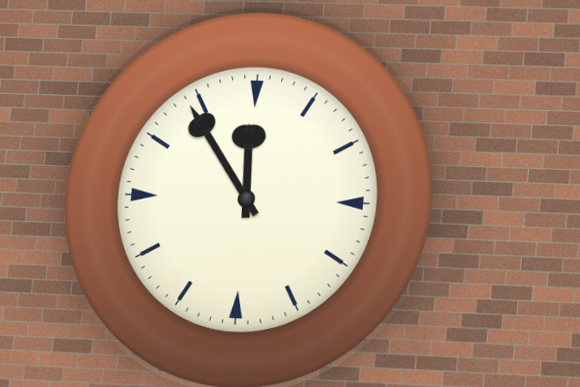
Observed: 11h54
